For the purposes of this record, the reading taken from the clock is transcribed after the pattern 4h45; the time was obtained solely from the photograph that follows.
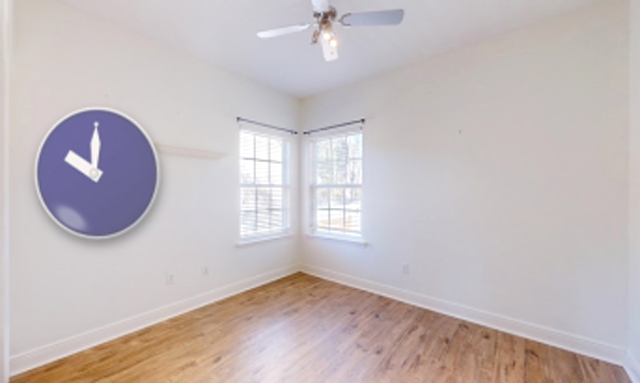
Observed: 10h00
